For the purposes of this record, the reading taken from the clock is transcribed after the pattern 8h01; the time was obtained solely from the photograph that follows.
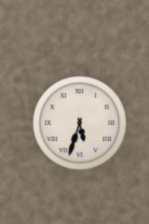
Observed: 5h33
